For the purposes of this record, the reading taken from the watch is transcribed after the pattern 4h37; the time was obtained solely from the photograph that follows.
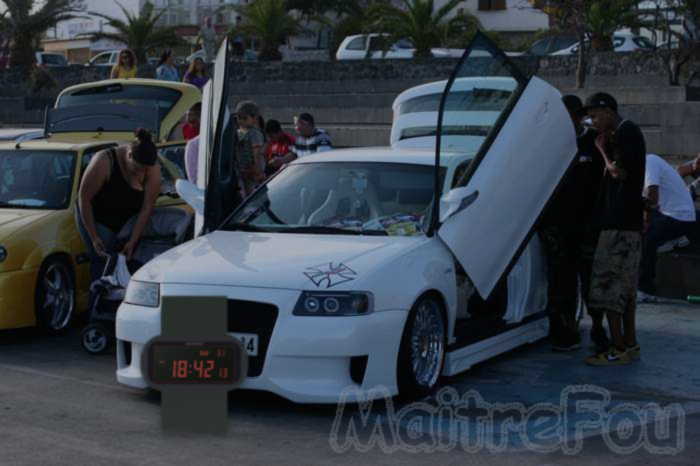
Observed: 18h42
